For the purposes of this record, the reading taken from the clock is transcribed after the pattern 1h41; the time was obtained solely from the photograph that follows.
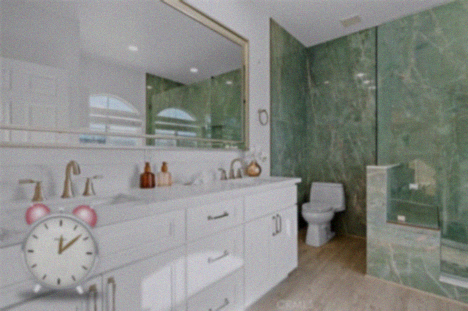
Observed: 12h08
